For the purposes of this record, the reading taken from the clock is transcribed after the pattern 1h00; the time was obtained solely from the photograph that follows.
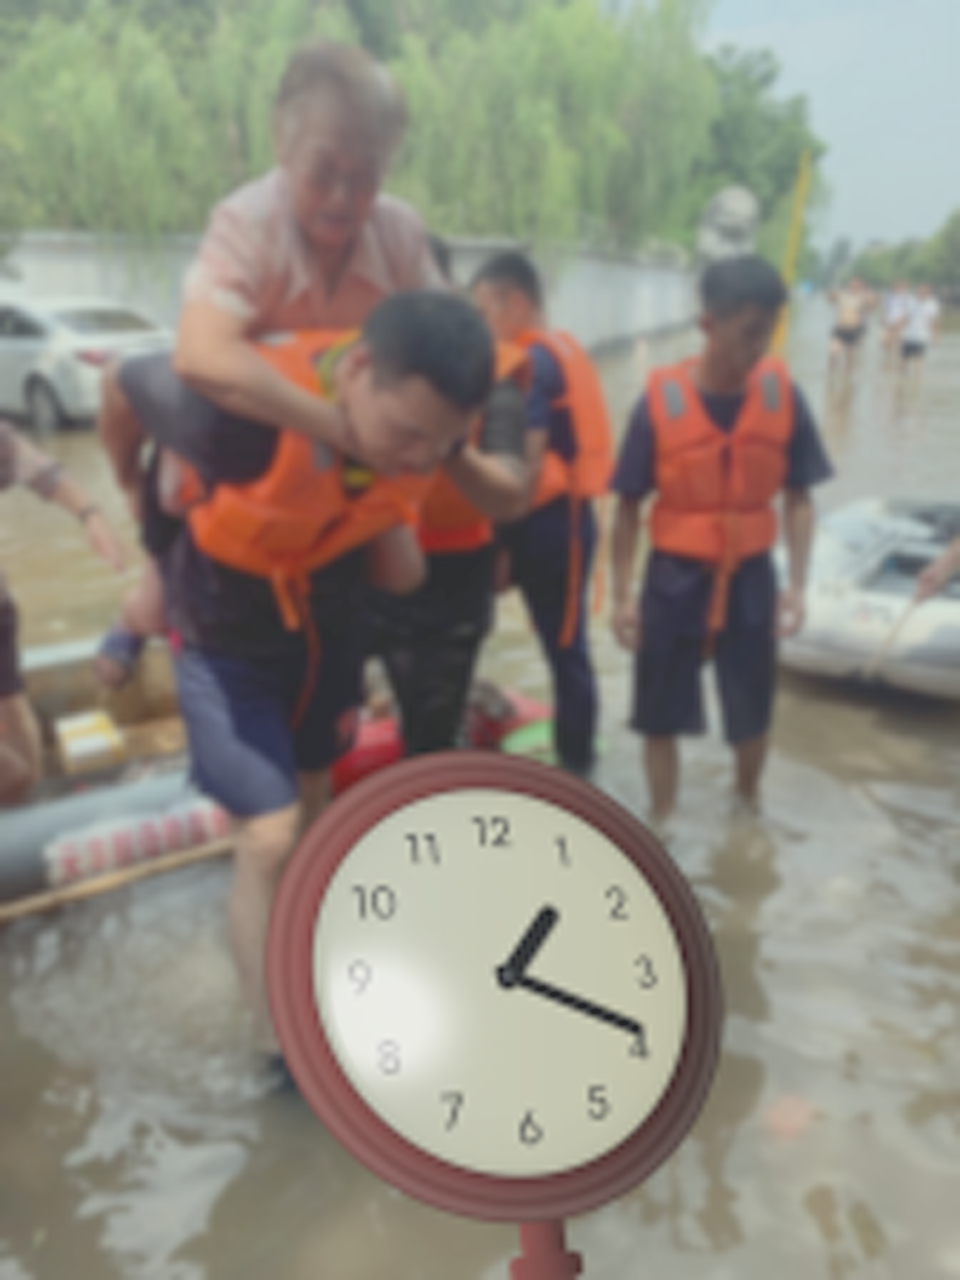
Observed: 1h19
